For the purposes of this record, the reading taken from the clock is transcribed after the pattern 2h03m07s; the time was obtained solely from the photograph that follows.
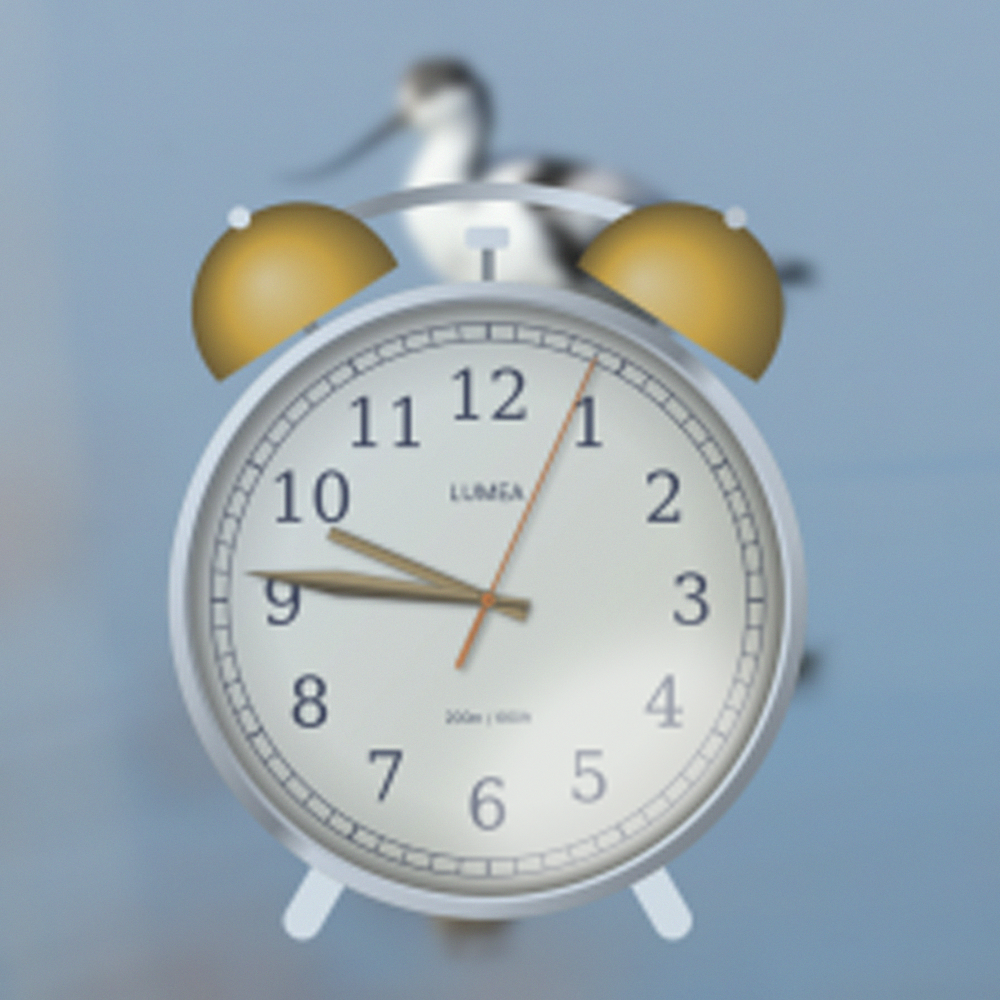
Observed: 9h46m04s
